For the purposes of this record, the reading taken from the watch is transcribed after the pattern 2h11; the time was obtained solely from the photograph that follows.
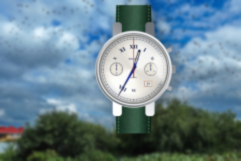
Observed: 12h35
